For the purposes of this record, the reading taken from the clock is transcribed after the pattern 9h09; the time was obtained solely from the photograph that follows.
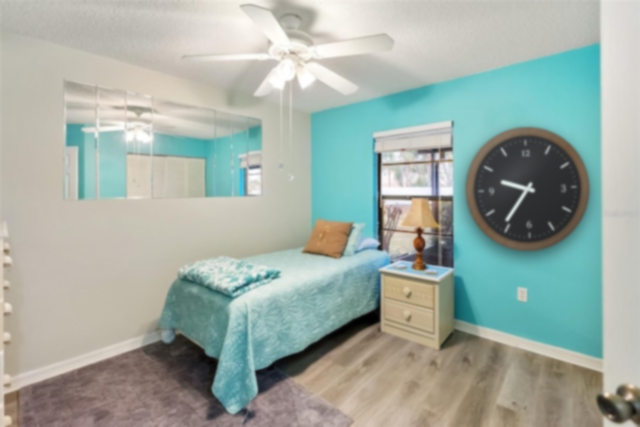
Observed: 9h36
